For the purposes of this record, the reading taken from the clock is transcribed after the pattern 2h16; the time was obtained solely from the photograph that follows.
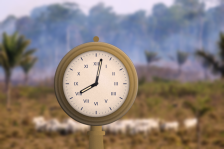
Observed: 8h02
